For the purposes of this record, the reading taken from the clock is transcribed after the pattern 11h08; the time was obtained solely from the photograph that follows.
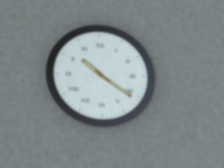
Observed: 10h21
